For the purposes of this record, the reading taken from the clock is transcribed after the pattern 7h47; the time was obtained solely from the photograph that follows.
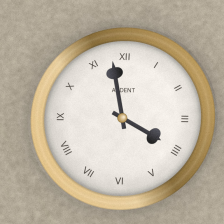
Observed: 3h58
